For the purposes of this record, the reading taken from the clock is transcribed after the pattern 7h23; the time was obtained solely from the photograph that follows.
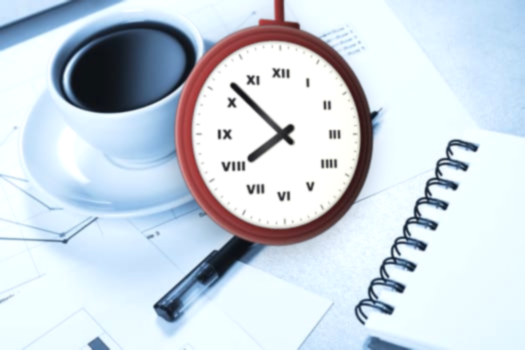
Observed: 7h52
